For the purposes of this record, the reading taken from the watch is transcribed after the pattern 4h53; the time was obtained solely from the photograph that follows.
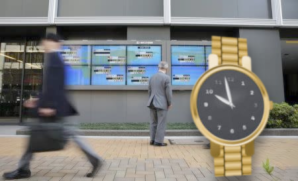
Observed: 9h58
